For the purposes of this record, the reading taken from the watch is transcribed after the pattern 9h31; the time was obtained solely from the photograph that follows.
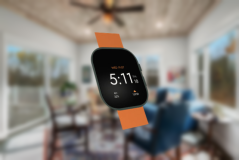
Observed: 5h11
